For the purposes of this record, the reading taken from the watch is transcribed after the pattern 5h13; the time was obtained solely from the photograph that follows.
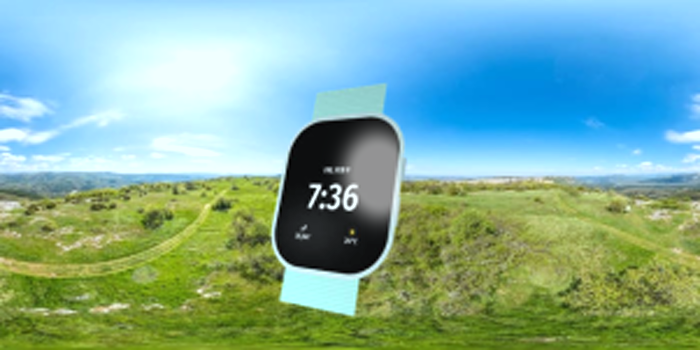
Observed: 7h36
